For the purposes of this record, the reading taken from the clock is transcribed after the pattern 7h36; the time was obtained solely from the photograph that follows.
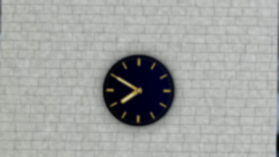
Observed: 7h50
